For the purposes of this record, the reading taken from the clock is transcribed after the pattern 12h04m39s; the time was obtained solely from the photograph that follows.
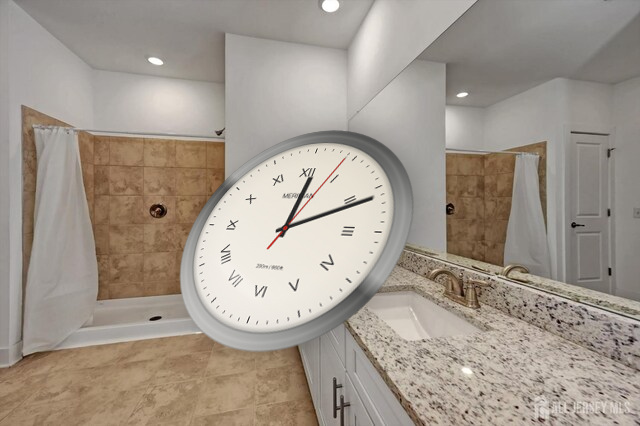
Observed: 12h11m04s
